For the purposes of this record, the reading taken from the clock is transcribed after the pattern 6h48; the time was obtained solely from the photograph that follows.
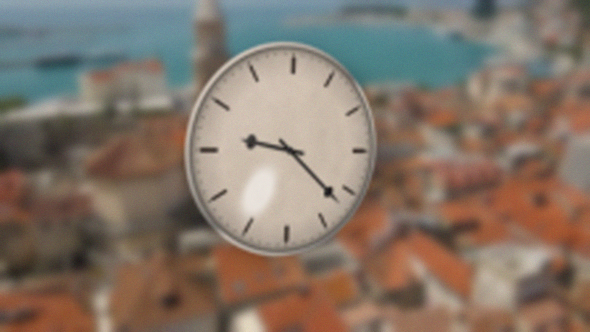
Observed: 9h22
